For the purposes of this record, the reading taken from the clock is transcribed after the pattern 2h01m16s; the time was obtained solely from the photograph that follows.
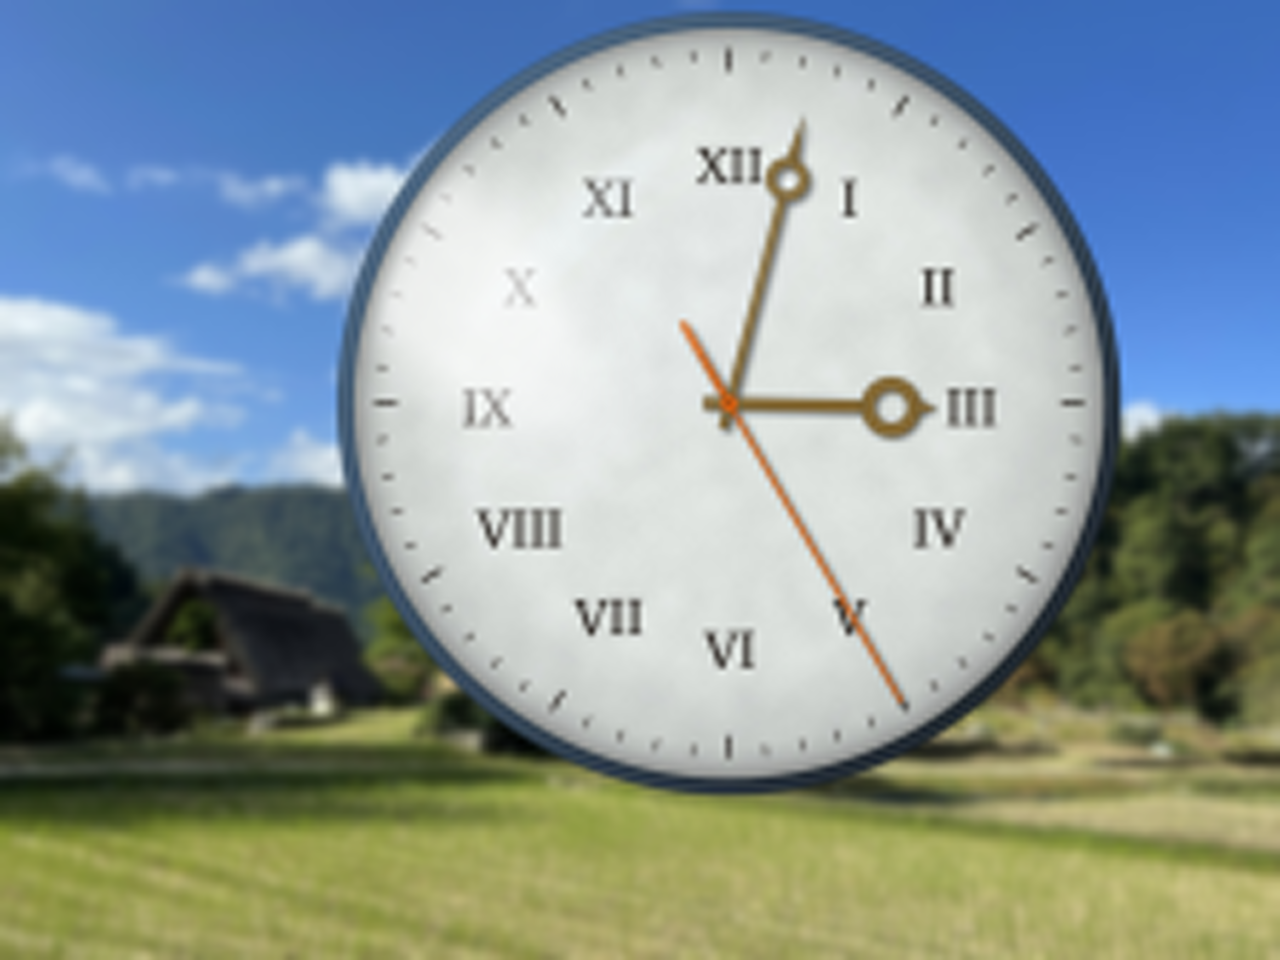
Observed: 3h02m25s
